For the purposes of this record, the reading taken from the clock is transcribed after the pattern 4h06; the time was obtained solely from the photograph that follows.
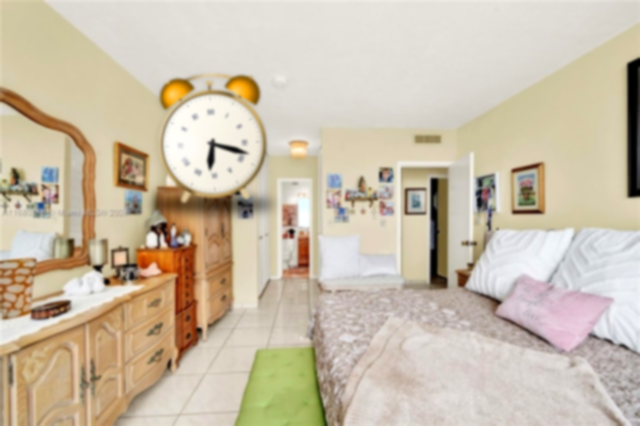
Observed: 6h18
